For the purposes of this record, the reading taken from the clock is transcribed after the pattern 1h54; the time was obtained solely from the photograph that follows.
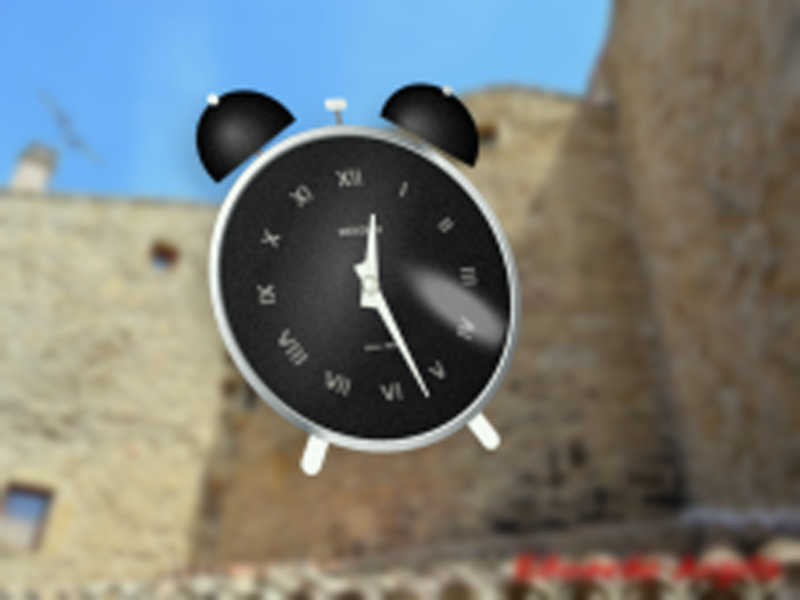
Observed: 12h27
